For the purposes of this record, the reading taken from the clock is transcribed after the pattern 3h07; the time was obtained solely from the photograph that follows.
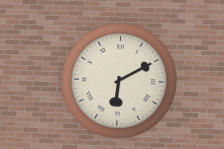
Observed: 6h10
